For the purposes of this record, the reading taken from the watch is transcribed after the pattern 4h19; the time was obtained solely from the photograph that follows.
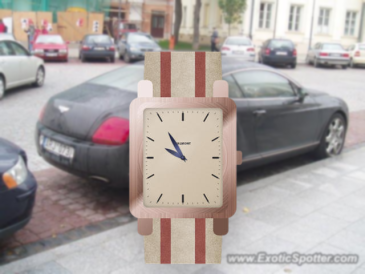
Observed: 9h55
